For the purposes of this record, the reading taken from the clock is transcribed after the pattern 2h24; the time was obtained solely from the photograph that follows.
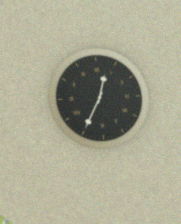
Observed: 12h35
